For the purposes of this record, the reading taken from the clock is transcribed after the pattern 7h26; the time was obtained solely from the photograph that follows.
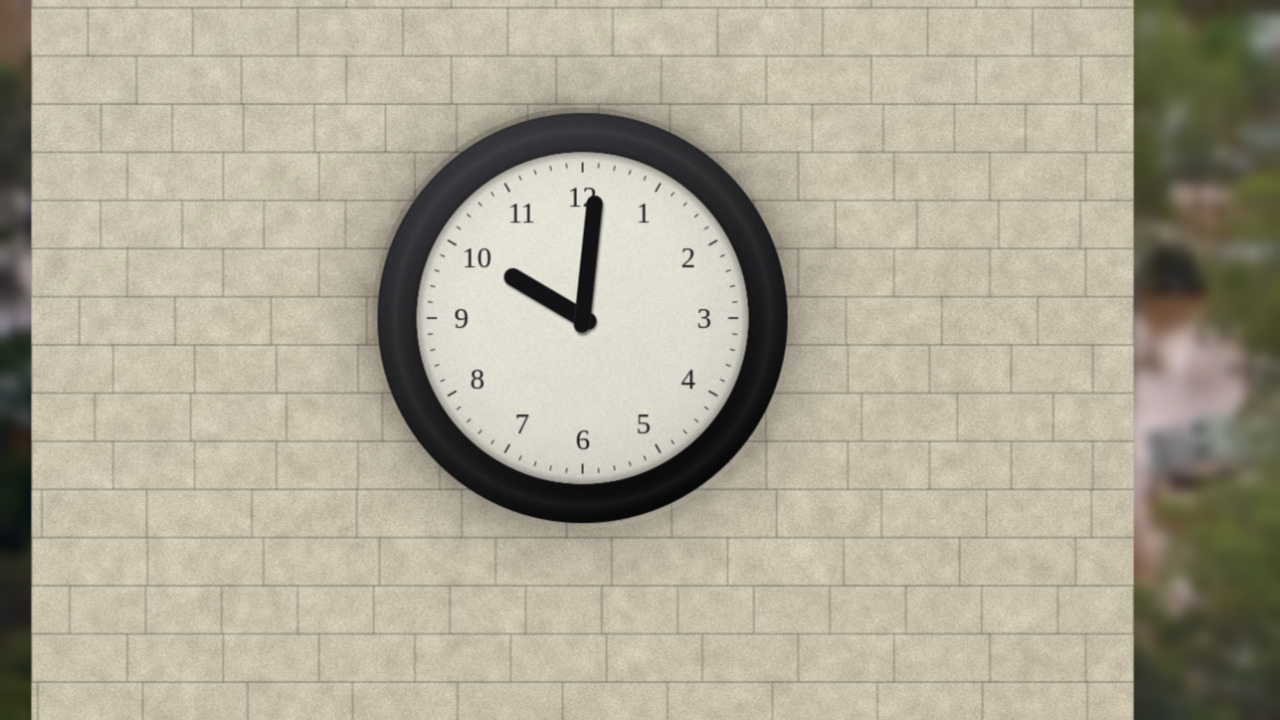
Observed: 10h01
